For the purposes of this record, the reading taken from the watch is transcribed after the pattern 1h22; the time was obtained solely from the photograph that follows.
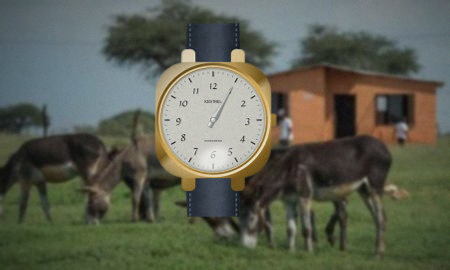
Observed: 1h05
